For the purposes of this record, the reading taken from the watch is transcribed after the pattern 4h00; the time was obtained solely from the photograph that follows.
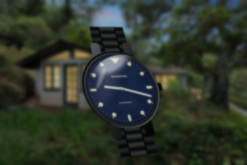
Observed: 9h18
